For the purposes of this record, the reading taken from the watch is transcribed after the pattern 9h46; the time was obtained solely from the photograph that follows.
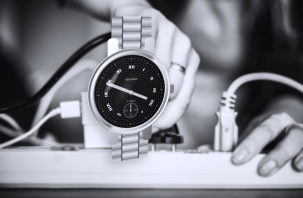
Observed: 3h49
